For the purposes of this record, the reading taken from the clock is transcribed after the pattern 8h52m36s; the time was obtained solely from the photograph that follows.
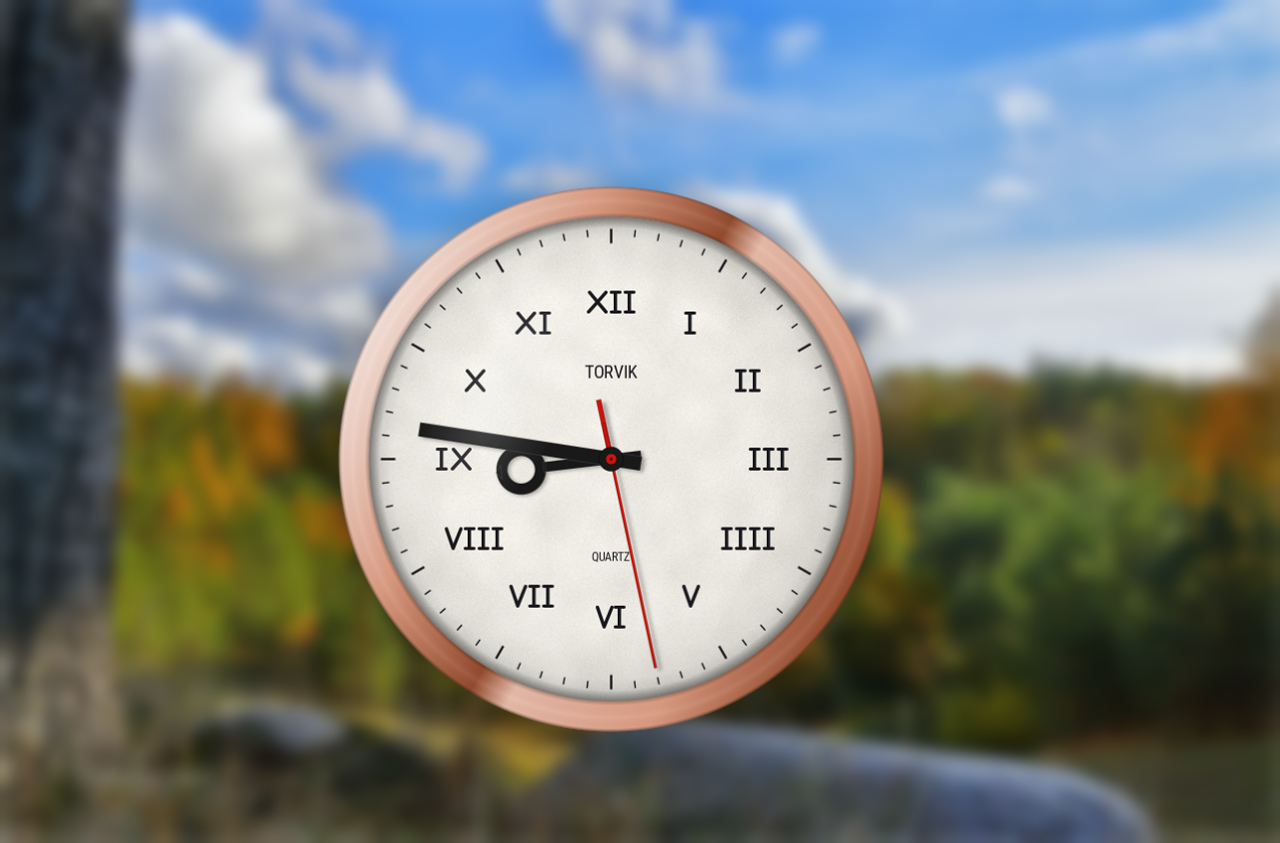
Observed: 8h46m28s
